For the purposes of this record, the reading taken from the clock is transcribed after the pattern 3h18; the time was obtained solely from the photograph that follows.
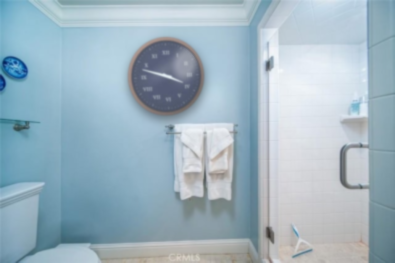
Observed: 3h48
